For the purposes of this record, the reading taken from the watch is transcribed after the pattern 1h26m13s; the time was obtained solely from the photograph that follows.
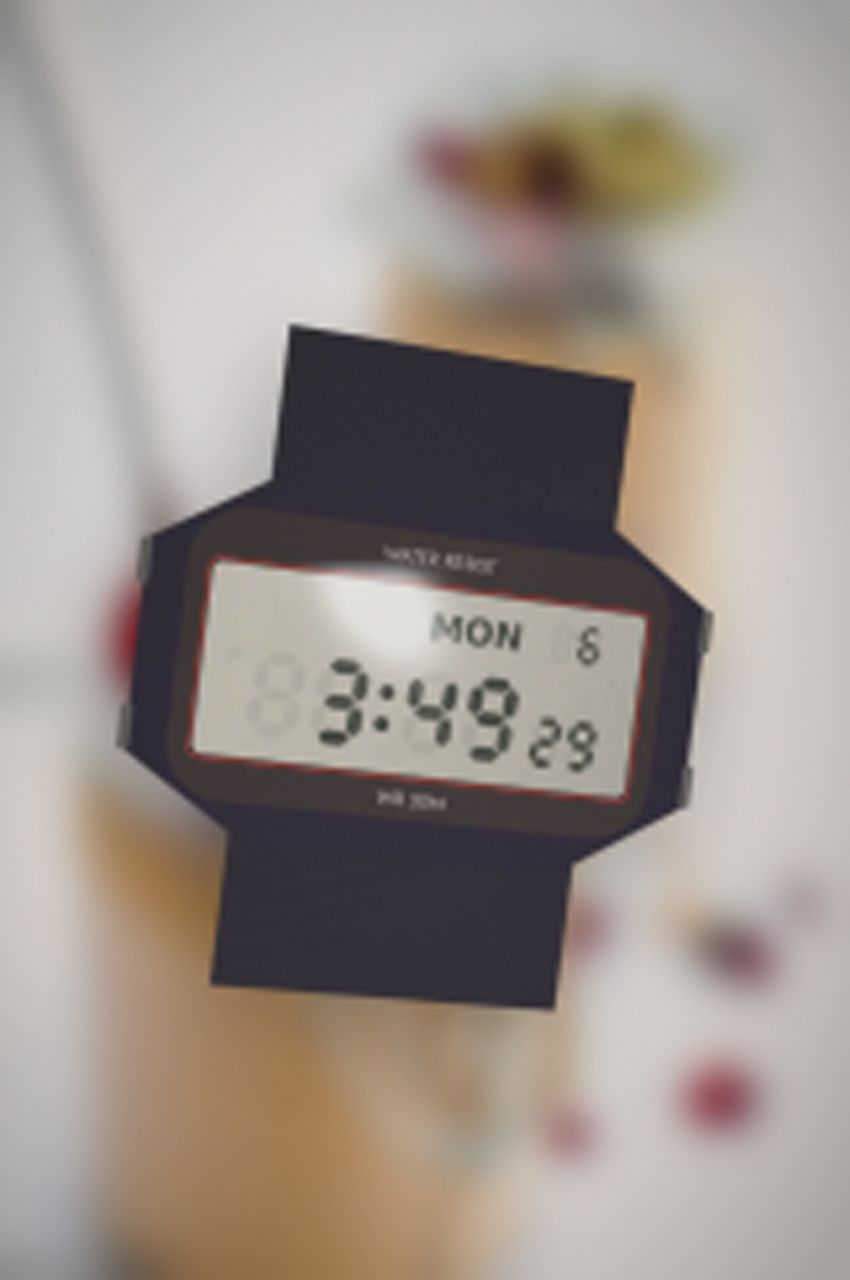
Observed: 3h49m29s
